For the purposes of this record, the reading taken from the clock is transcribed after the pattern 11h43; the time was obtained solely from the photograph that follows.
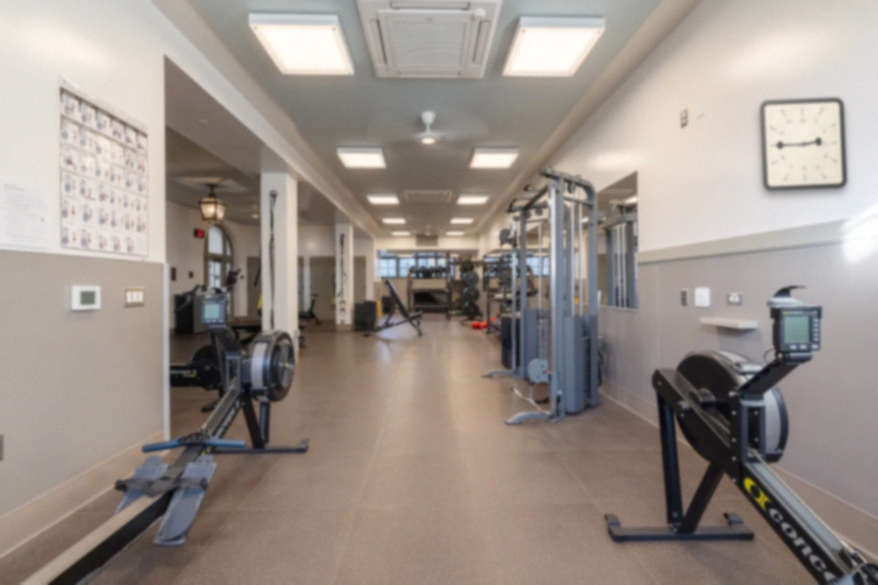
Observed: 2h45
